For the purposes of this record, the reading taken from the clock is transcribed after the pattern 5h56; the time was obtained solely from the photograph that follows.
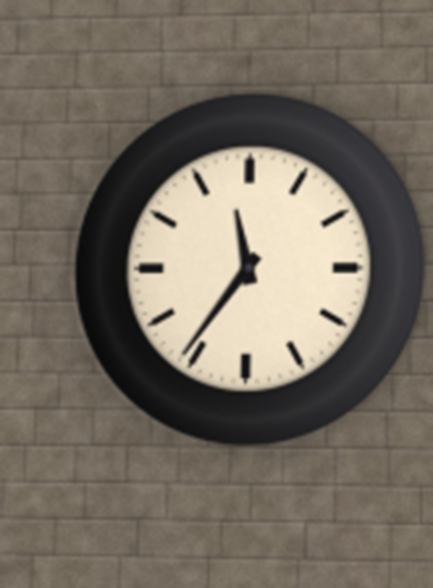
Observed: 11h36
